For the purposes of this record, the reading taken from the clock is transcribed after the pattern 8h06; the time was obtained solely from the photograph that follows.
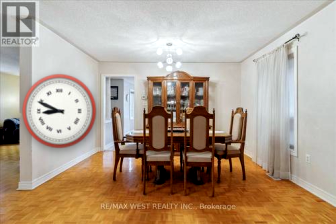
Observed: 8h49
